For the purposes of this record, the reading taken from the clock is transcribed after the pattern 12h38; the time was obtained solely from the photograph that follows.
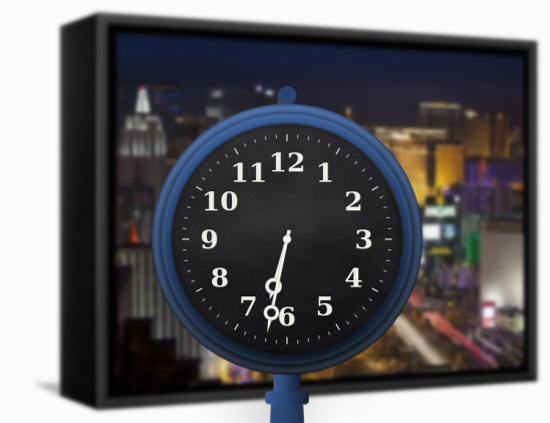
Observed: 6h32
